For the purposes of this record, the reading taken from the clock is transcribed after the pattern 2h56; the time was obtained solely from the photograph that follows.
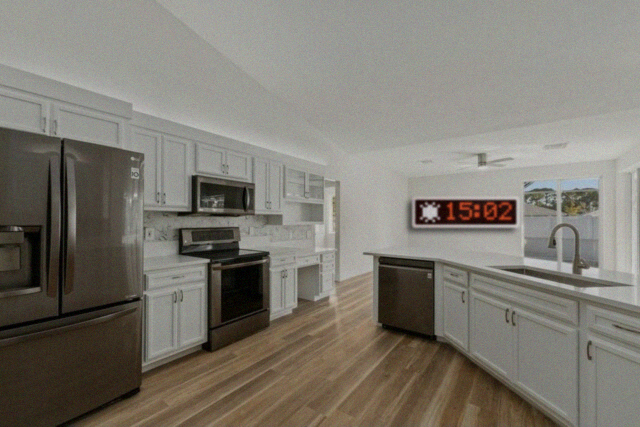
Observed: 15h02
